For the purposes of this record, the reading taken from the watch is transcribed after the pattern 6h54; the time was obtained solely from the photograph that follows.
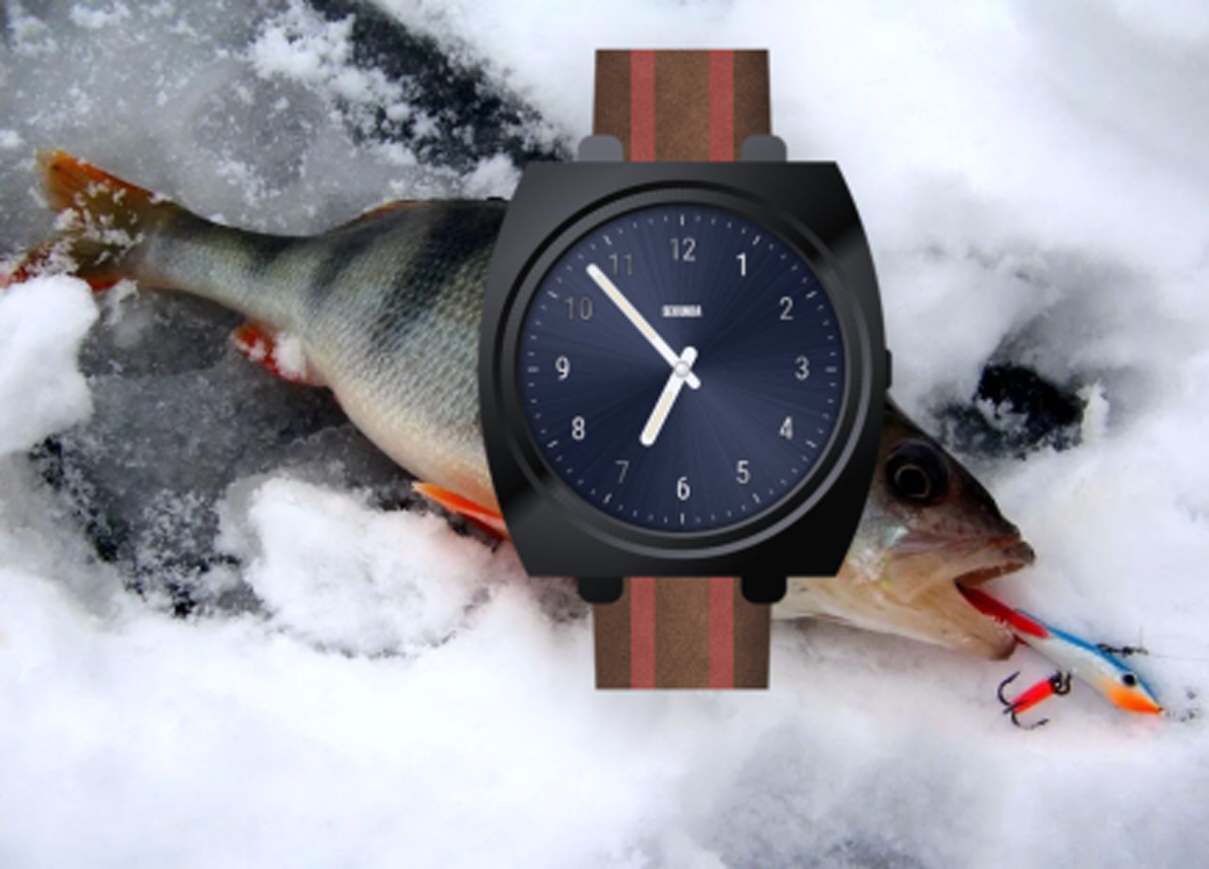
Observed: 6h53
